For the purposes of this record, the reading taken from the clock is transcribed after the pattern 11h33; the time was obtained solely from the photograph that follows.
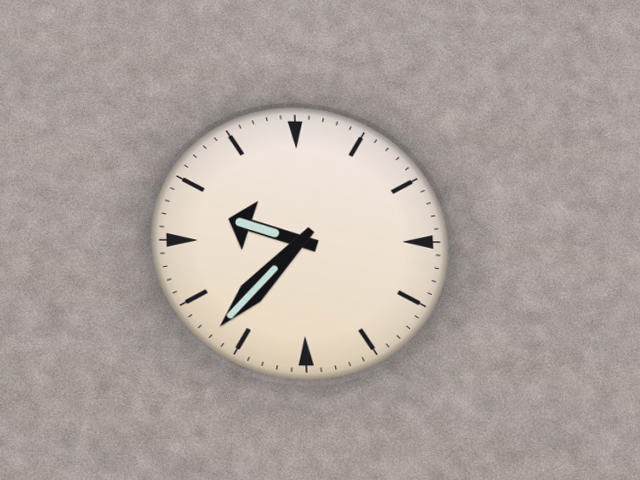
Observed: 9h37
